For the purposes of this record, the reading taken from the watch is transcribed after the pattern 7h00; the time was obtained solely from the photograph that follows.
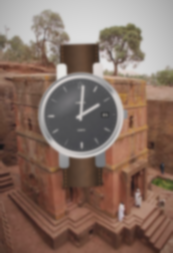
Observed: 2h01
